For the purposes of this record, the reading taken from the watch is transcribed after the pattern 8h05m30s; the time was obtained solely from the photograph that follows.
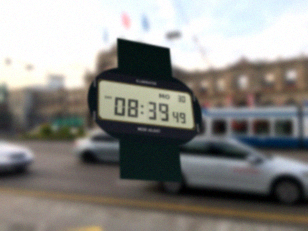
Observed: 8h39m49s
